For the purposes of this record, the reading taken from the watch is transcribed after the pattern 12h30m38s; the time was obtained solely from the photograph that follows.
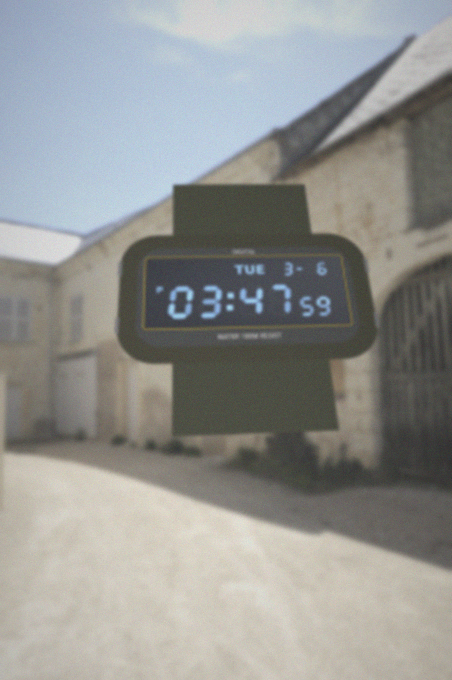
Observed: 3h47m59s
